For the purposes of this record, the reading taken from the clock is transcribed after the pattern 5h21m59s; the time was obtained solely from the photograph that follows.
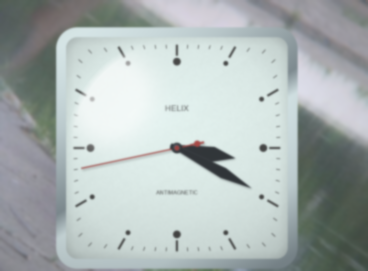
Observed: 3h19m43s
